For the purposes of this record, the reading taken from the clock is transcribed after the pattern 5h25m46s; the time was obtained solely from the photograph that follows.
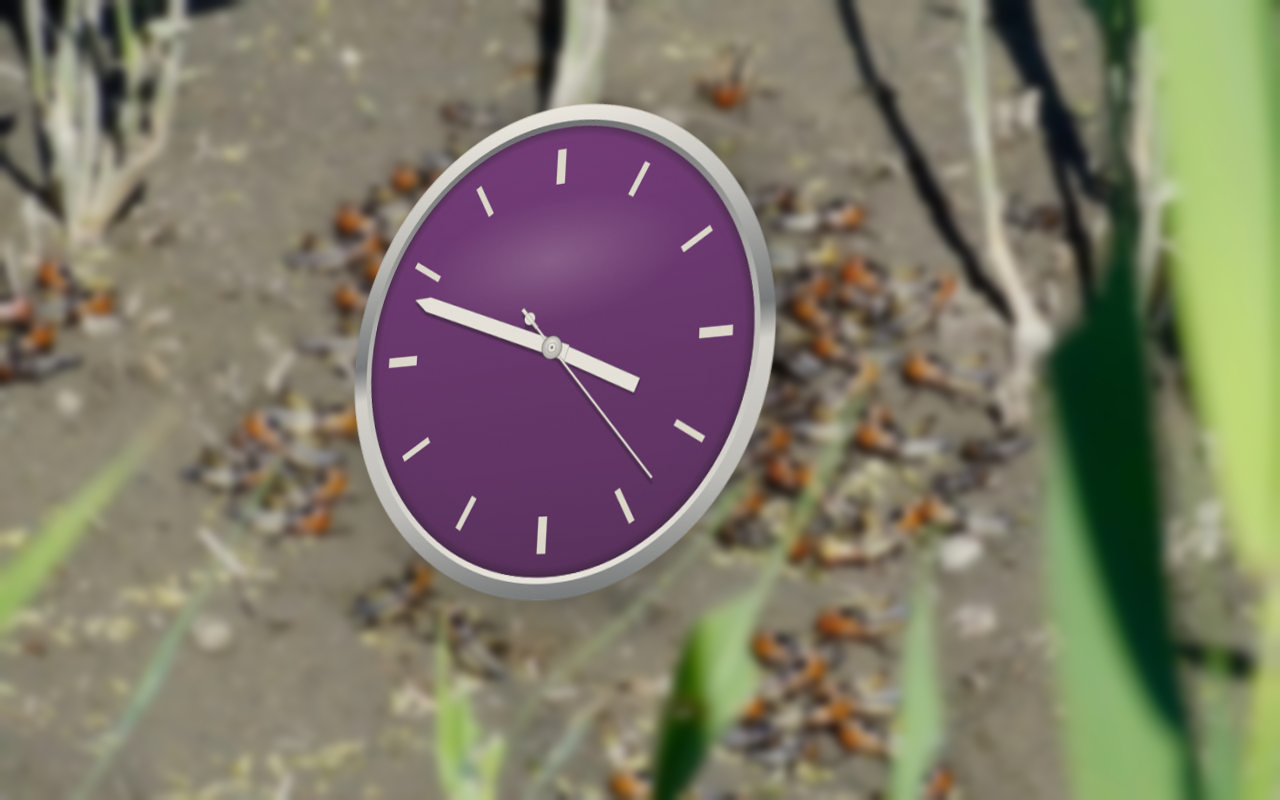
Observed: 3h48m23s
